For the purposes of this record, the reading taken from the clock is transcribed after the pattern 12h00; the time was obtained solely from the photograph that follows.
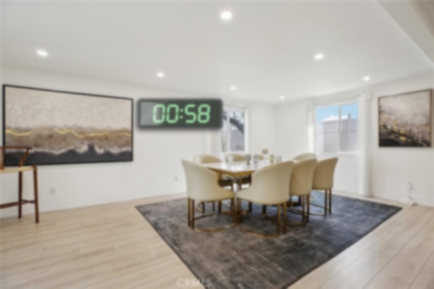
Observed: 0h58
